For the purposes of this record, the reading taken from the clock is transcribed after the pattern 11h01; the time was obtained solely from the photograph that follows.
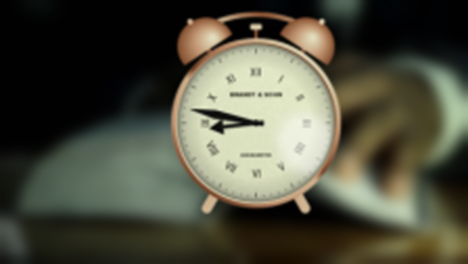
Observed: 8h47
